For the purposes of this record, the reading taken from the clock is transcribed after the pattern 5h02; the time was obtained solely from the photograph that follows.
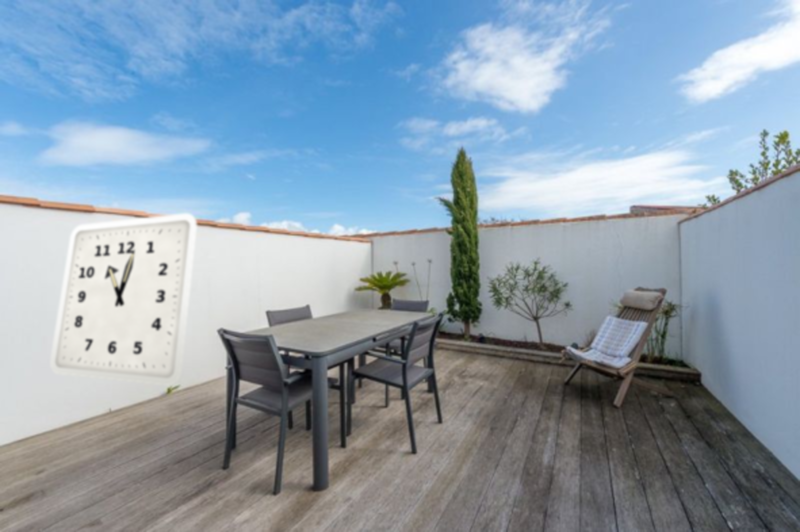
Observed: 11h02
